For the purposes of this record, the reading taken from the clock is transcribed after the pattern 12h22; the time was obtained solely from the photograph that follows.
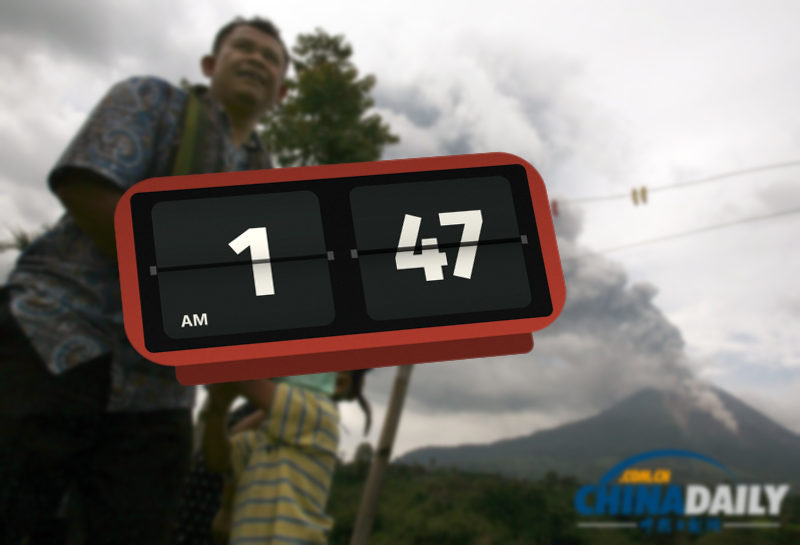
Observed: 1h47
